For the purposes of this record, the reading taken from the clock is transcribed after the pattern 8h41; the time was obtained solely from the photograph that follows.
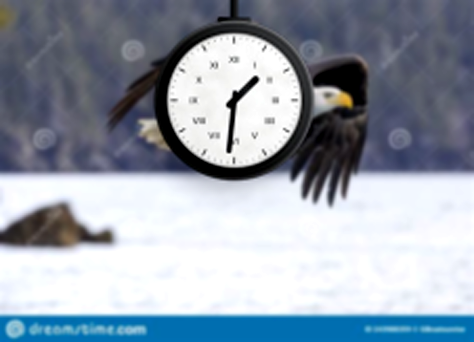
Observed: 1h31
